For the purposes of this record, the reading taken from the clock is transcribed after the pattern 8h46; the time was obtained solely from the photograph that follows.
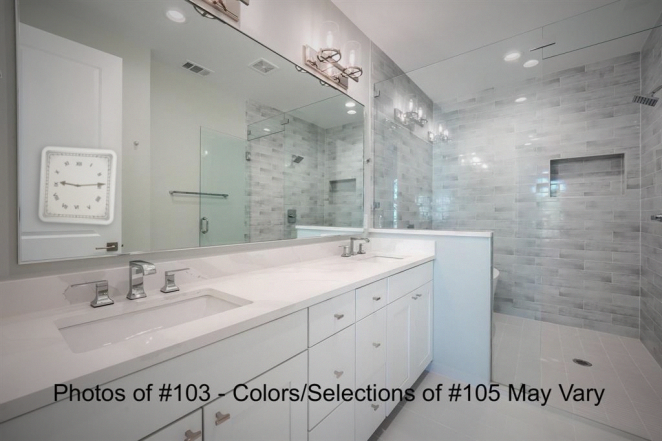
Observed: 9h14
